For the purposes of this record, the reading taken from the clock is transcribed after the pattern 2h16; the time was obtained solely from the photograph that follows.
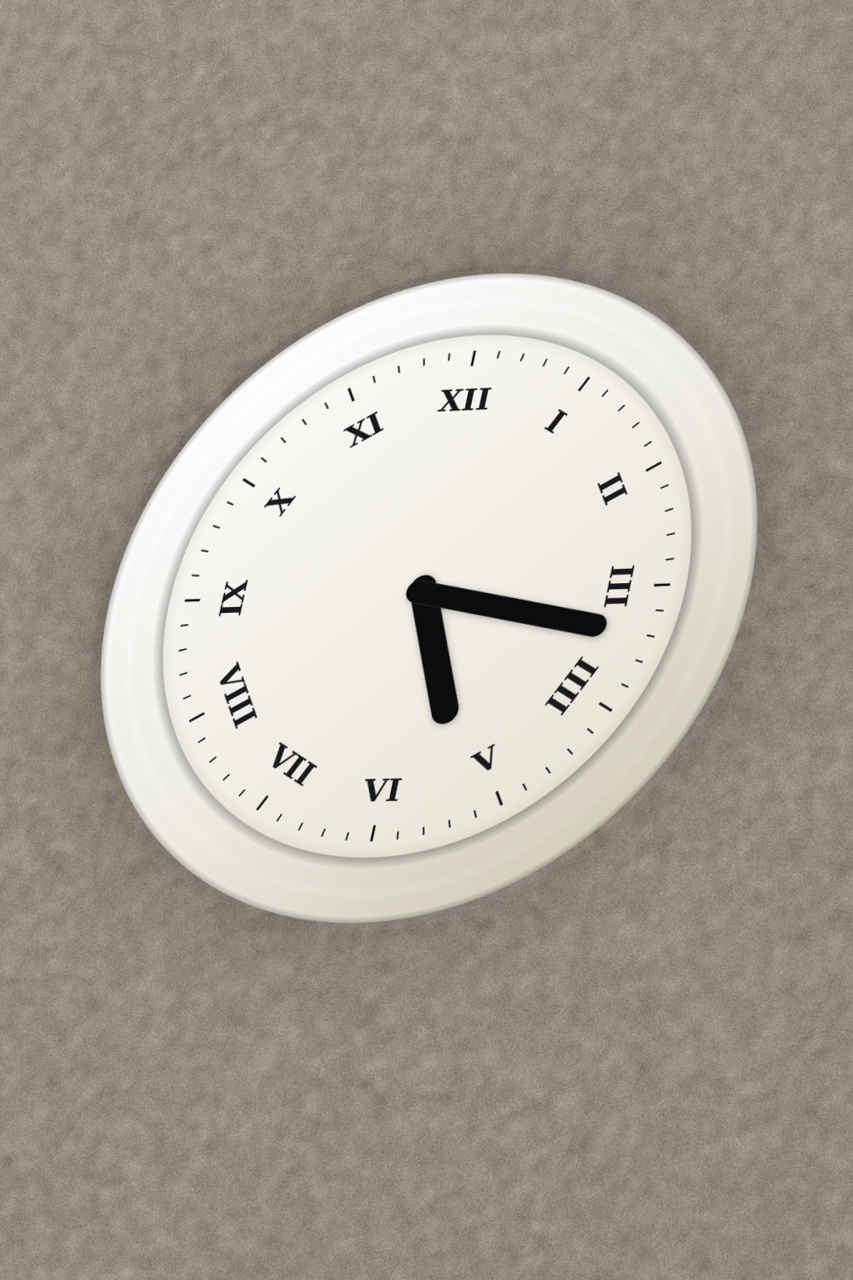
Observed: 5h17
